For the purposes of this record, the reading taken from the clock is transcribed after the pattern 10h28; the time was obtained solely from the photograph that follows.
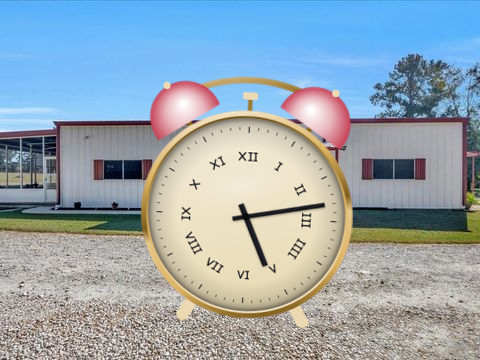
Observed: 5h13
